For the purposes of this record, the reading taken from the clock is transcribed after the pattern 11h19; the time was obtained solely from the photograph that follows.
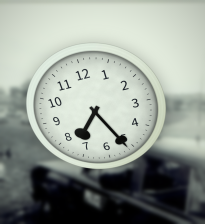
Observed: 7h26
